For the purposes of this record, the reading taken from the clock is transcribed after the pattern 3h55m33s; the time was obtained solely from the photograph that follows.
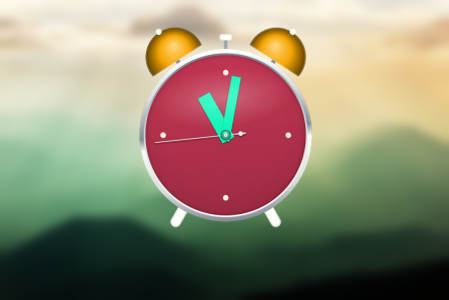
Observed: 11h01m44s
